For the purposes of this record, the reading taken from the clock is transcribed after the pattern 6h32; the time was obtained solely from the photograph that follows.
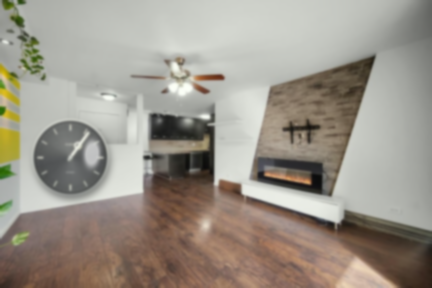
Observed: 1h06
